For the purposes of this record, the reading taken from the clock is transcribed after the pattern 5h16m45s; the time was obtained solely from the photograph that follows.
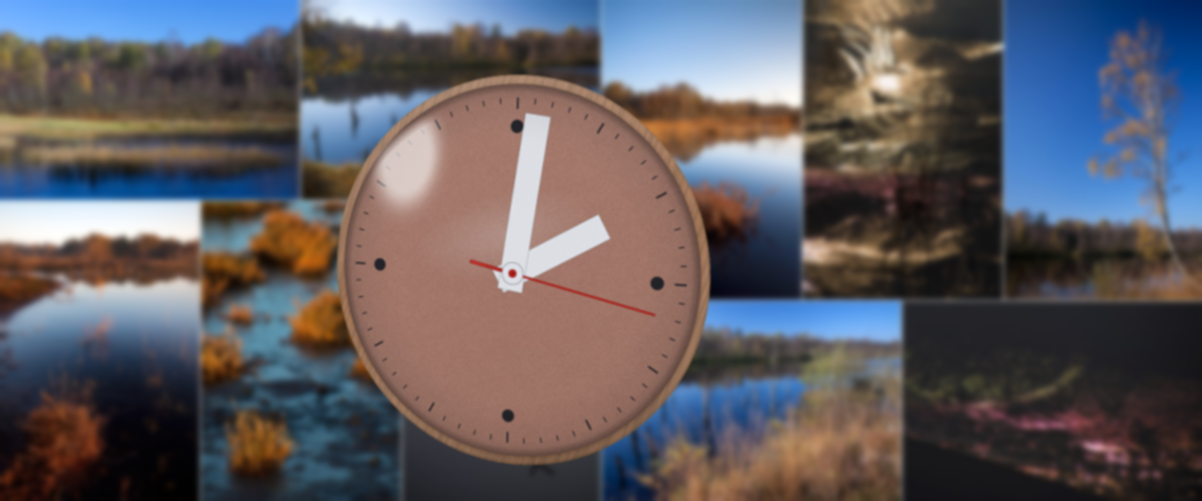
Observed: 2h01m17s
